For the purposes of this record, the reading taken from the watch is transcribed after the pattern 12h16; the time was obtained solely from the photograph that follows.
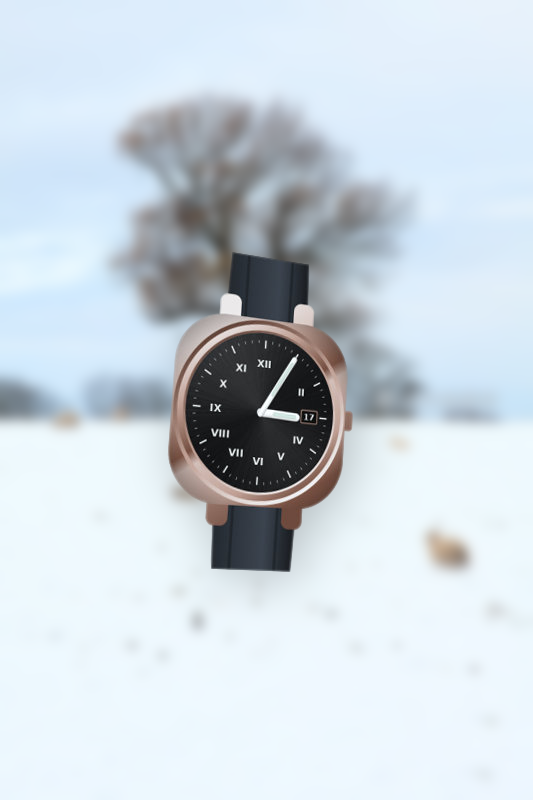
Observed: 3h05
